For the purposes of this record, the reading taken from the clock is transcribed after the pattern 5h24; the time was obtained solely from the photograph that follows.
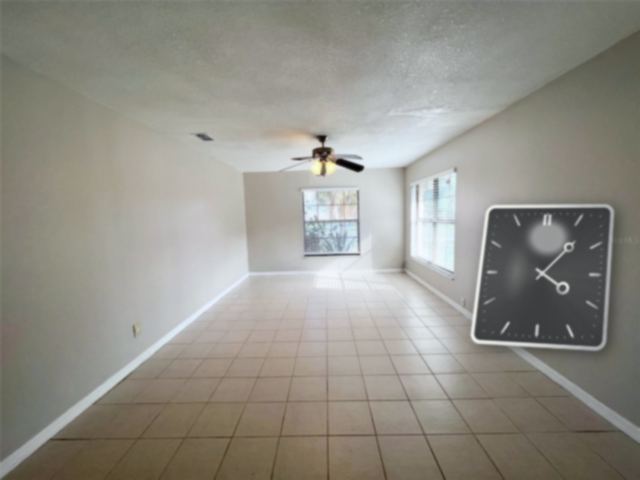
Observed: 4h07
